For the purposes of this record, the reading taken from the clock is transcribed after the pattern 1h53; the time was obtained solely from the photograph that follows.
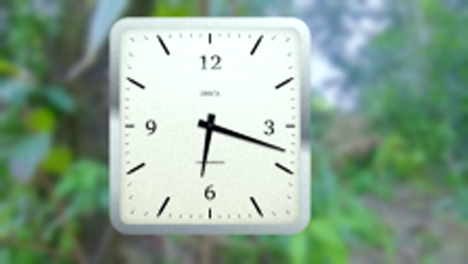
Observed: 6h18
